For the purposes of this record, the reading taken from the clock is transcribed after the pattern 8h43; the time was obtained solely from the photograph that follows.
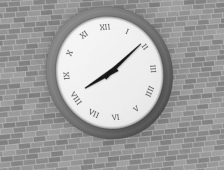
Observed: 8h09
